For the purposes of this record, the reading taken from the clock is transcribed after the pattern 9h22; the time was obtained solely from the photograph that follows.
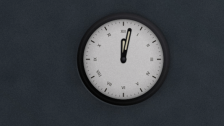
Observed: 12h02
